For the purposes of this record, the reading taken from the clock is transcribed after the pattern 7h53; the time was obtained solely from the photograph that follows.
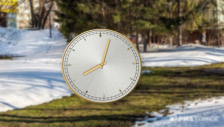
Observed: 8h03
